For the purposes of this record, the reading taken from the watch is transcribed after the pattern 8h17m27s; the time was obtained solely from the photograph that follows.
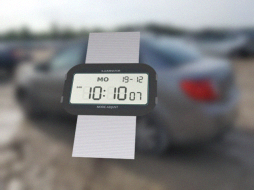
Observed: 10h10m07s
